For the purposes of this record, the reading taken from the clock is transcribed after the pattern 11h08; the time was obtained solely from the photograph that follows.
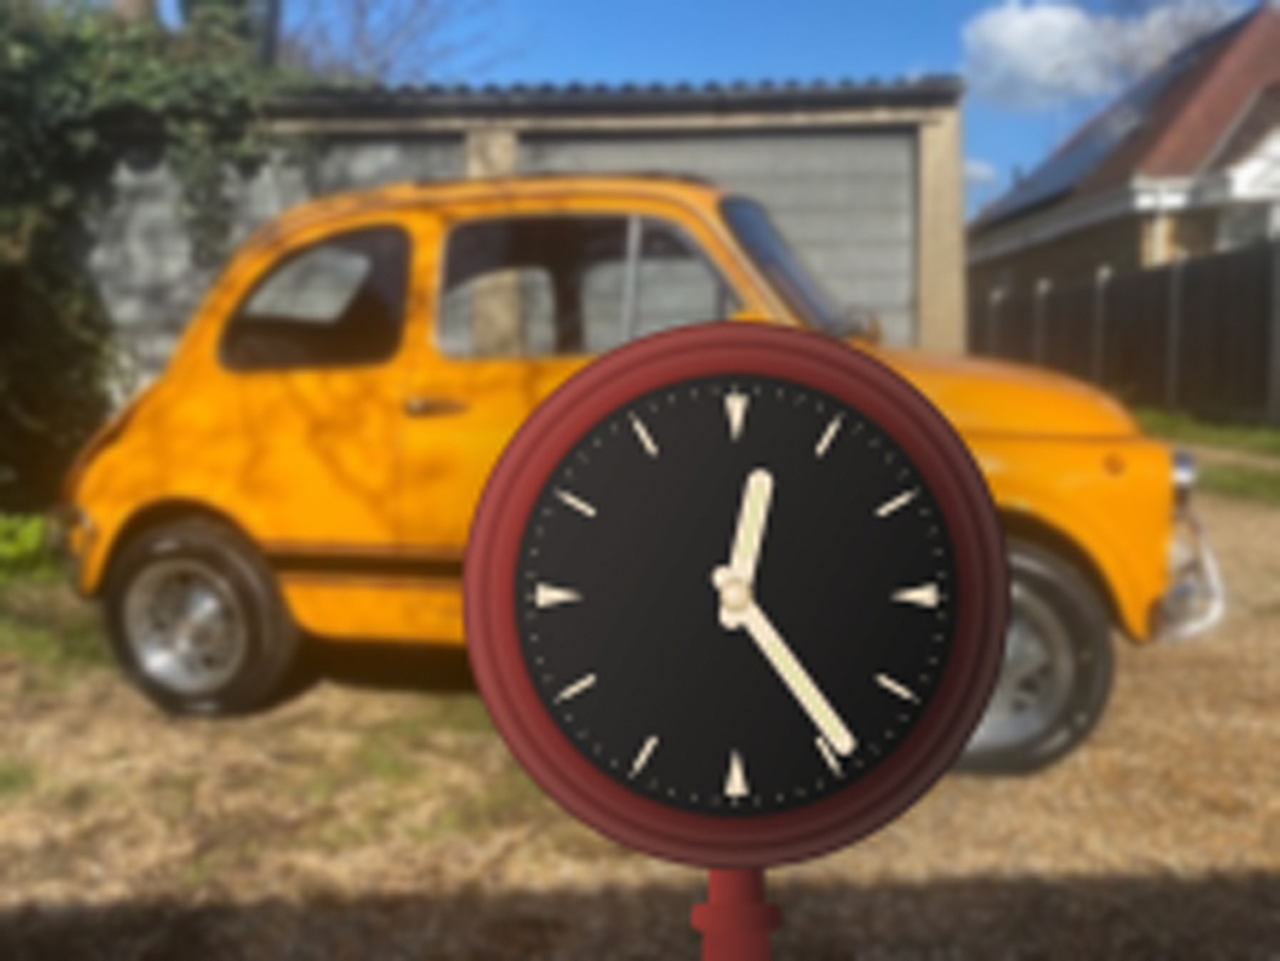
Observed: 12h24
